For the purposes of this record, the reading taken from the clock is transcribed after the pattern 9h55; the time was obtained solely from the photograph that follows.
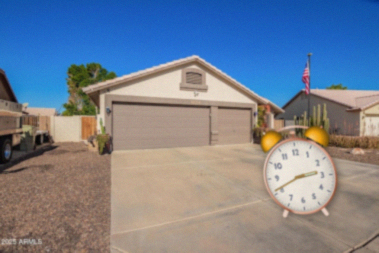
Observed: 2h41
